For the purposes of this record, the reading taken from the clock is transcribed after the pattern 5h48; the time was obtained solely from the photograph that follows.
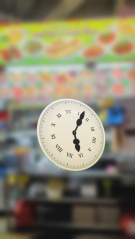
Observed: 6h07
